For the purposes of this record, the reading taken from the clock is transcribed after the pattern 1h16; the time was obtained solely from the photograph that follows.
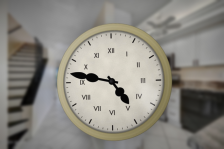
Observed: 4h47
